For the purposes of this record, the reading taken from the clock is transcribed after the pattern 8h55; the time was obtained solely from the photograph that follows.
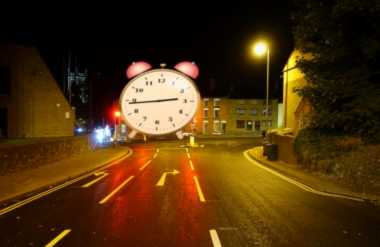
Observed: 2h44
